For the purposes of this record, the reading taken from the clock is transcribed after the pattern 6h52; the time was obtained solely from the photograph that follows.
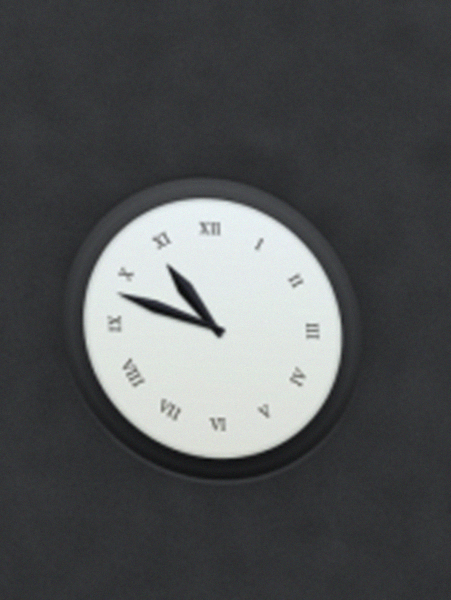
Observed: 10h48
